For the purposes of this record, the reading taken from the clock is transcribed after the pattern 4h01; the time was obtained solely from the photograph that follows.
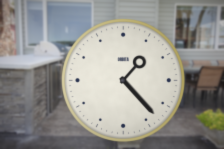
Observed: 1h23
